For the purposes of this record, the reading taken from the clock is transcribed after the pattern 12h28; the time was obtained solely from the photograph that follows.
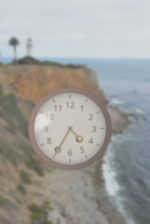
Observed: 4h35
